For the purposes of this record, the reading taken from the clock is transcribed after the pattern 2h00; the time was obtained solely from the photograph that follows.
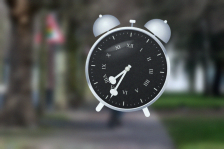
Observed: 7h34
